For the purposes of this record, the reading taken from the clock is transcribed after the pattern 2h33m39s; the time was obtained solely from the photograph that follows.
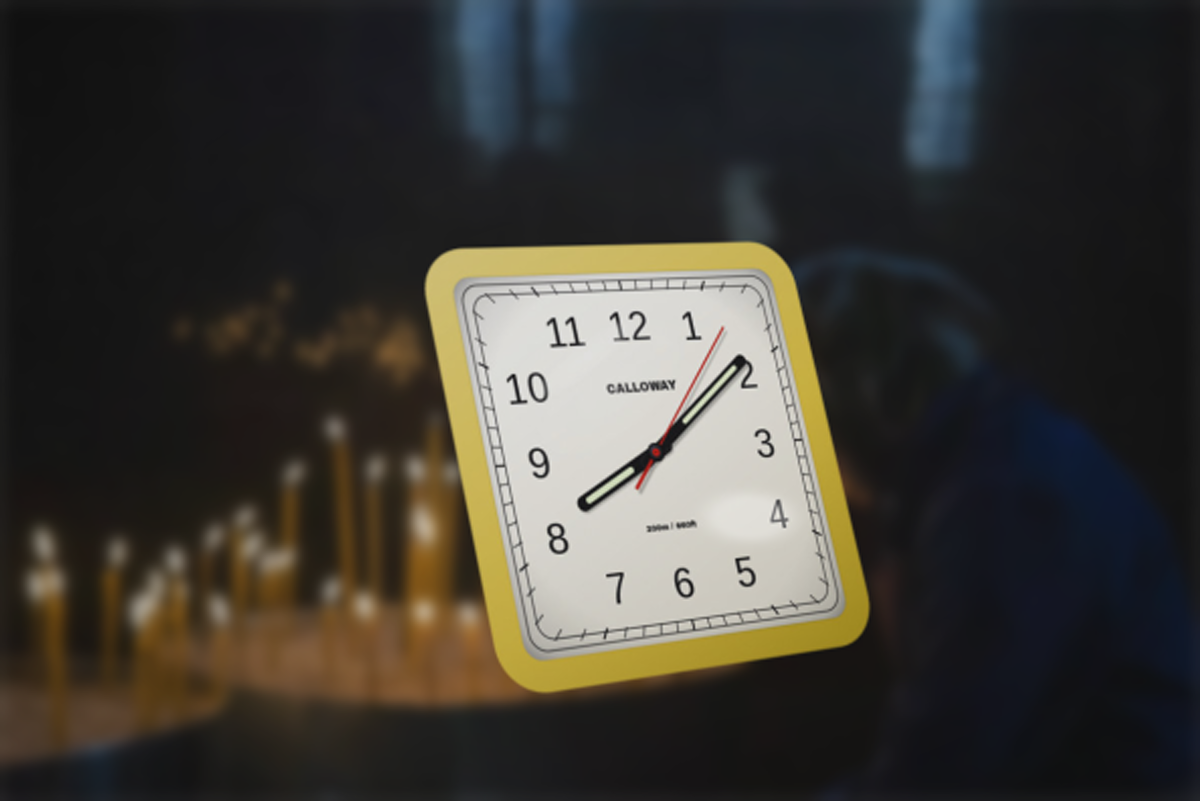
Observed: 8h09m07s
